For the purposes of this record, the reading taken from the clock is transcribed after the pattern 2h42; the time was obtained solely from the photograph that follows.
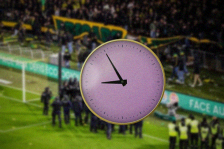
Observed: 8h55
